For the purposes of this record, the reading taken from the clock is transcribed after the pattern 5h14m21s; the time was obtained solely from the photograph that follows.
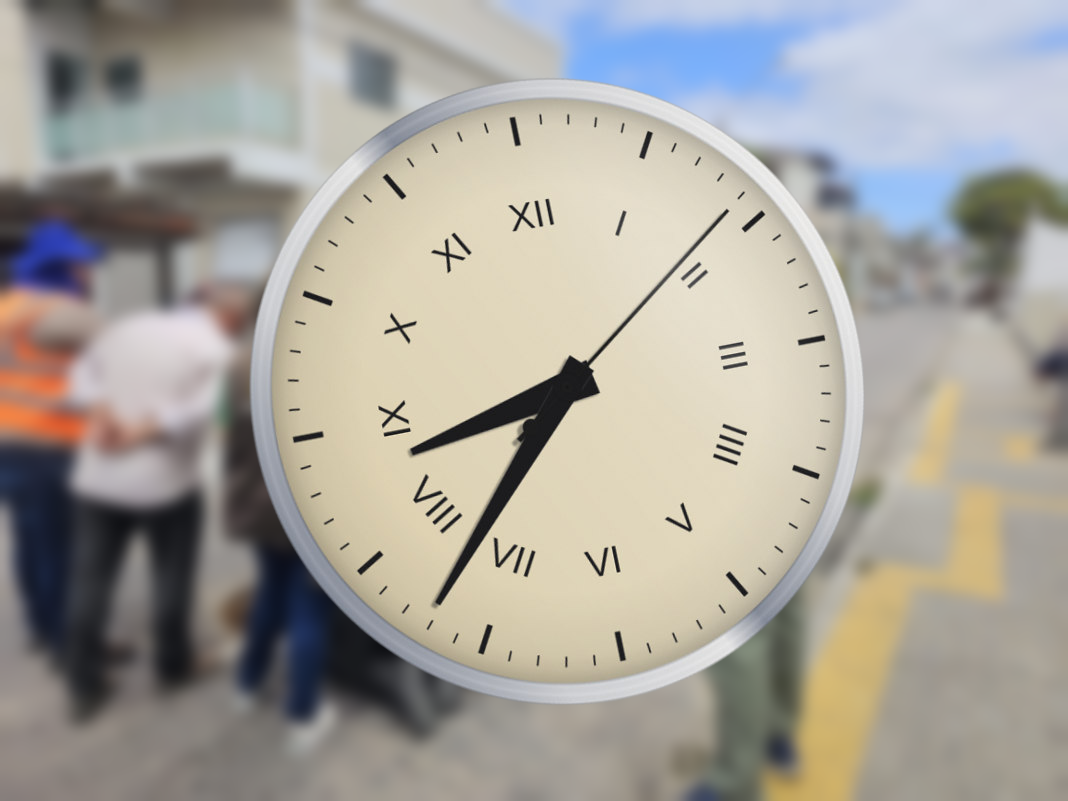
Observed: 8h37m09s
